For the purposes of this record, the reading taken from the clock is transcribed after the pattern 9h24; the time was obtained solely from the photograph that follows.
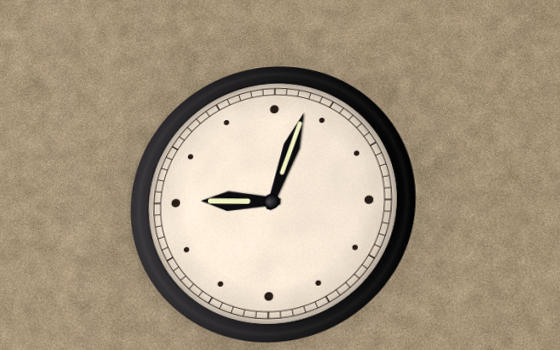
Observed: 9h03
